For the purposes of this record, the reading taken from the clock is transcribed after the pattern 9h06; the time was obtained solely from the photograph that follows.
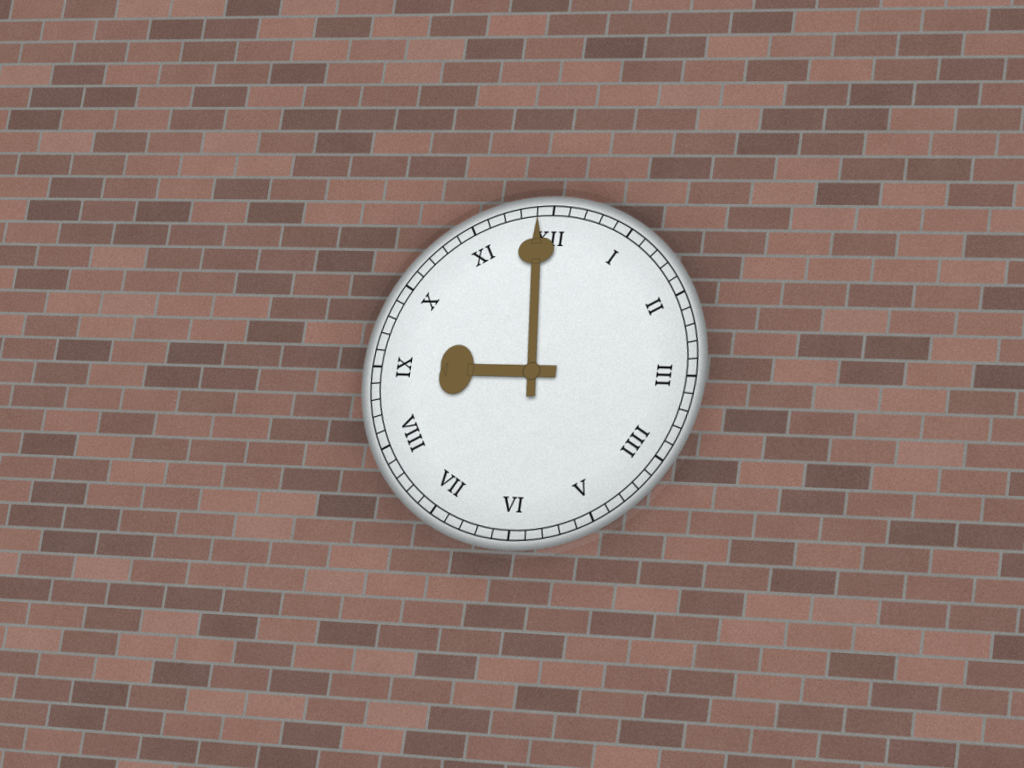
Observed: 8h59
